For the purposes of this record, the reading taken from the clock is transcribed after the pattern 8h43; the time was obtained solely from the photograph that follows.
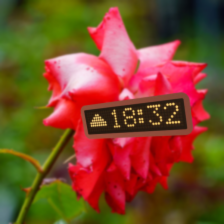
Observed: 18h32
